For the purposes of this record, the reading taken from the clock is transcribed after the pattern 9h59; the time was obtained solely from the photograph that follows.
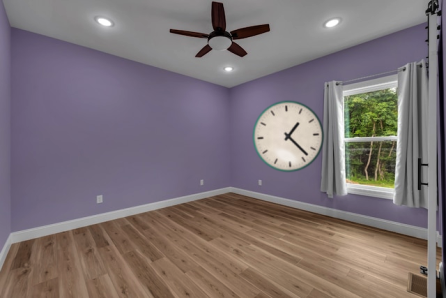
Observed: 1h23
